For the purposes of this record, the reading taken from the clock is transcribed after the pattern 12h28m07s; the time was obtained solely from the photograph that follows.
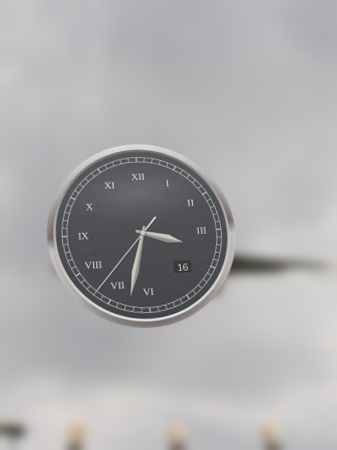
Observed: 3h32m37s
